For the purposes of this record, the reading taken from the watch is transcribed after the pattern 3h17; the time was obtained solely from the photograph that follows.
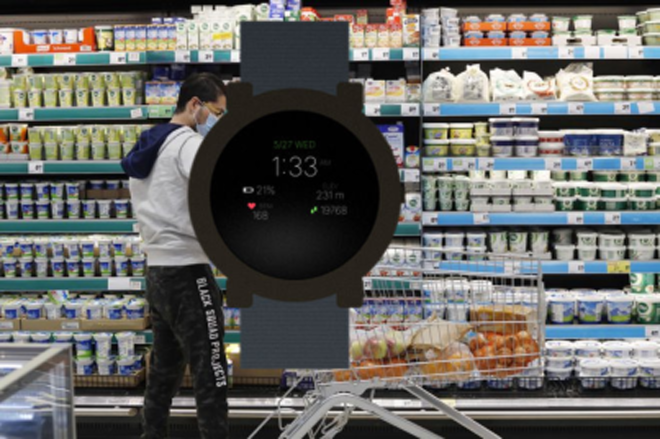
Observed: 1h33
